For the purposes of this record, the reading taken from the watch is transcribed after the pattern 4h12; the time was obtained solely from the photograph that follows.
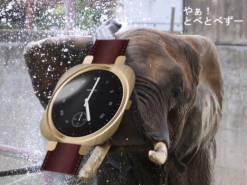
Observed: 5h01
